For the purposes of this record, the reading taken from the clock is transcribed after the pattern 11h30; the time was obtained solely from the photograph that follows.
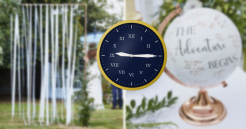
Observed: 9h15
